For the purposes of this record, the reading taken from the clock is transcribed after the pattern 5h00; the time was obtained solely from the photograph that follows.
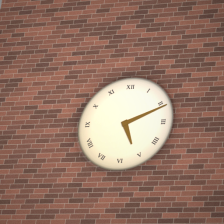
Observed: 5h11
